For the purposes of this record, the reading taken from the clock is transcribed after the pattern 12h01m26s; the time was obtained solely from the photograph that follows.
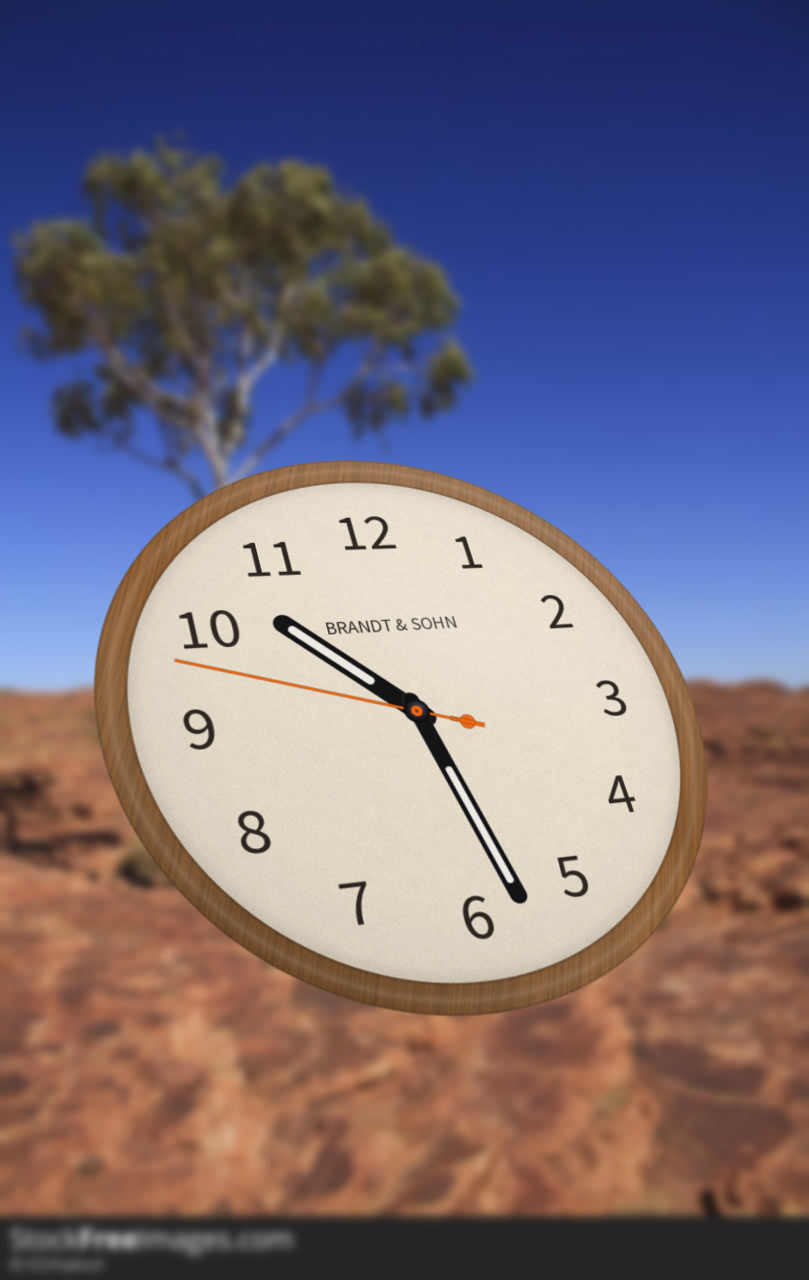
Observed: 10h27m48s
